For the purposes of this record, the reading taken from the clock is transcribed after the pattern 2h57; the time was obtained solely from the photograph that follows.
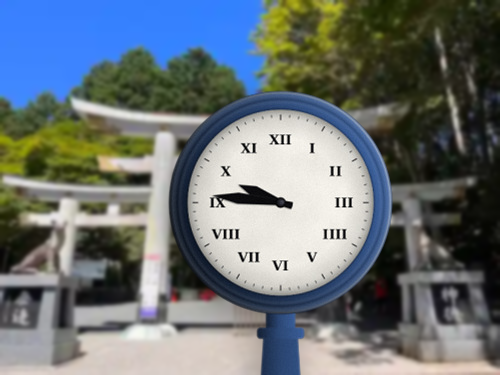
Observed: 9h46
